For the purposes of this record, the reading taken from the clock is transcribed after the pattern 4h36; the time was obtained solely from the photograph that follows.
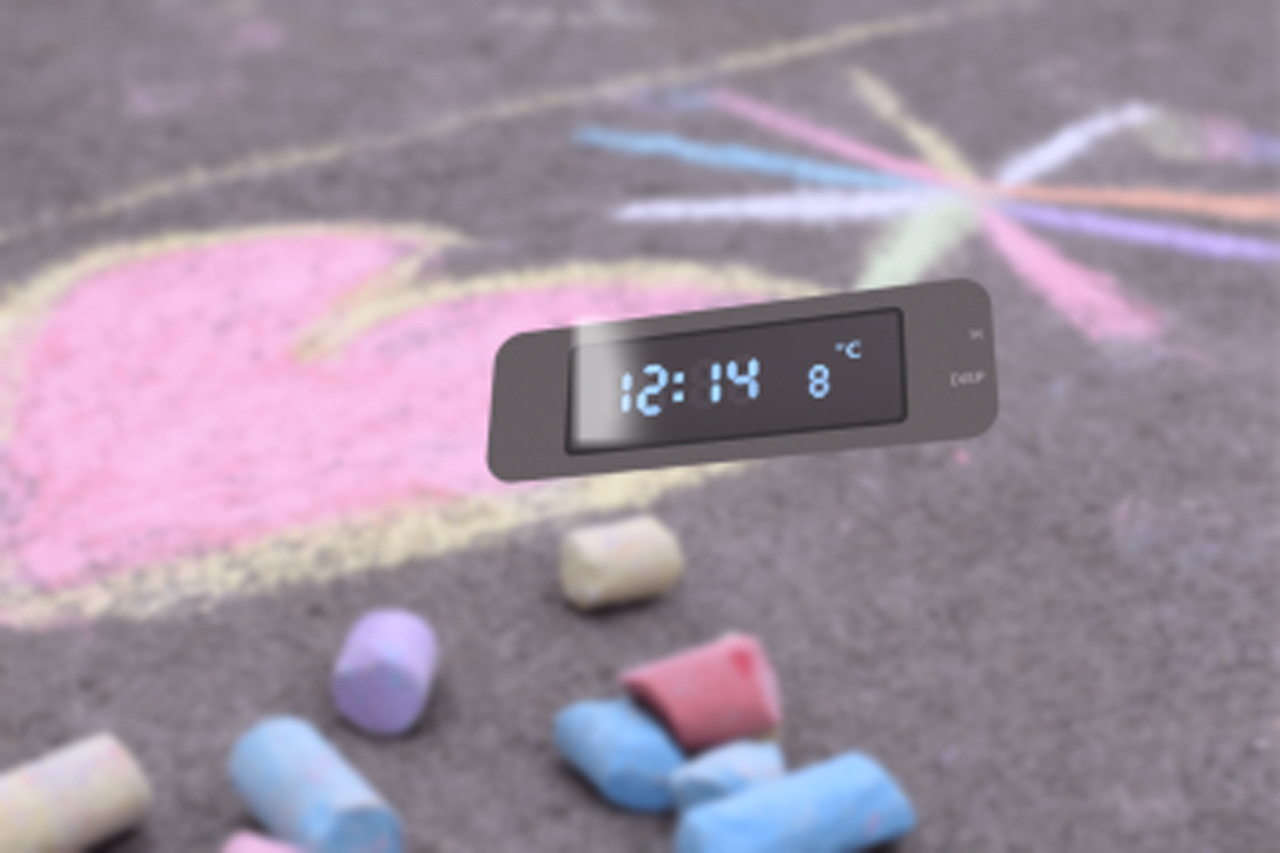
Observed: 12h14
